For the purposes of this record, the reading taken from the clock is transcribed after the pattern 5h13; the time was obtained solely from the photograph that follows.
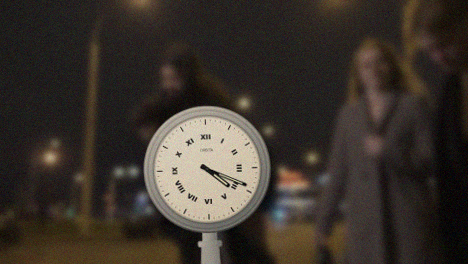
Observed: 4h19
